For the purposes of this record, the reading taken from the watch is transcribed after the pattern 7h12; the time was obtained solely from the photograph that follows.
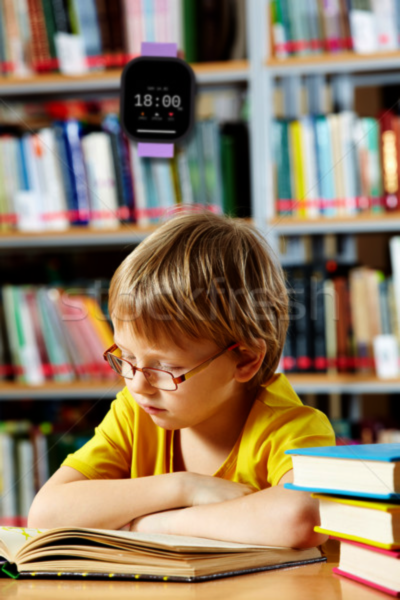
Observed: 18h00
